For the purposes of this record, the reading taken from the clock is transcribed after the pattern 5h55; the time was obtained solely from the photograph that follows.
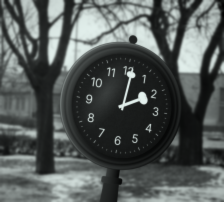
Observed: 2h01
